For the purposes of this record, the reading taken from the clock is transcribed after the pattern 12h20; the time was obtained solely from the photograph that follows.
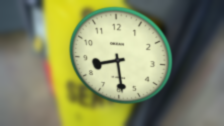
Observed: 8h29
